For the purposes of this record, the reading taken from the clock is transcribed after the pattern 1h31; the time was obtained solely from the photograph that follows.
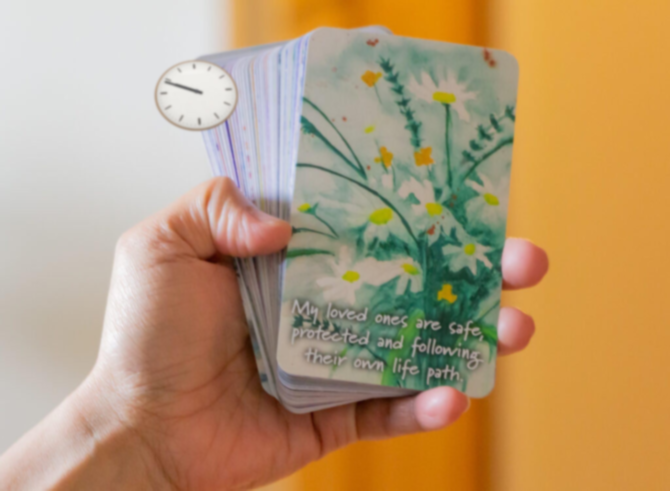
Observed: 9h49
